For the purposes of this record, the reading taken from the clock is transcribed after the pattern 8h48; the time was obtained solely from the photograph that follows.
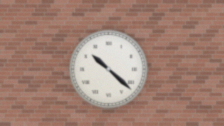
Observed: 10h22
